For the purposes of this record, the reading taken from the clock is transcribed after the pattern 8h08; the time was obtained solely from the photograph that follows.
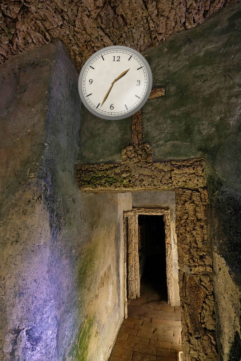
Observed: 1h34
